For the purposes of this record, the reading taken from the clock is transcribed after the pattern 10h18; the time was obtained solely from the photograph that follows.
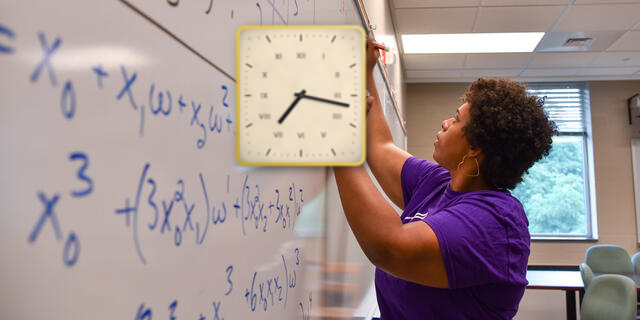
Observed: 7h17
